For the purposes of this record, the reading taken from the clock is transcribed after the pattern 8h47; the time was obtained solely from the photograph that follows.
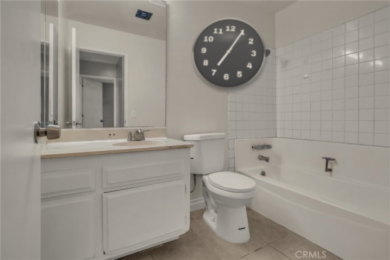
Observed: 7h05
